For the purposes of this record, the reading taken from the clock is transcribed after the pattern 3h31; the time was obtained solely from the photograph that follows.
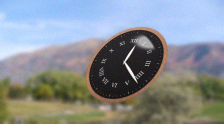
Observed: 12h22
